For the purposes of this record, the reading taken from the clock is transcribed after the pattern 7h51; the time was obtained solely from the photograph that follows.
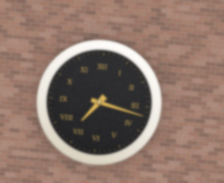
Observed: 7h17
